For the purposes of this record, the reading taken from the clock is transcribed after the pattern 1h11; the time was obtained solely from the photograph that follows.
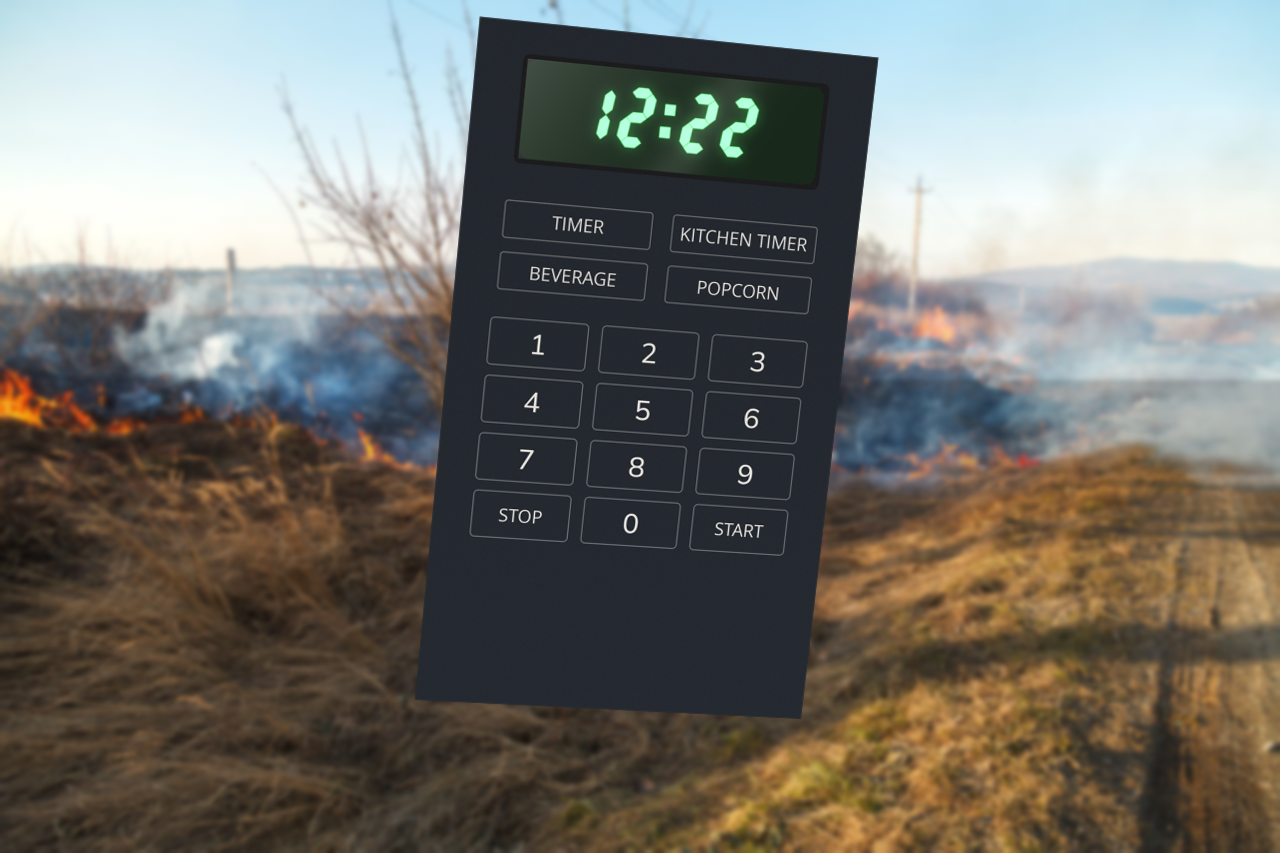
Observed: 12h22
